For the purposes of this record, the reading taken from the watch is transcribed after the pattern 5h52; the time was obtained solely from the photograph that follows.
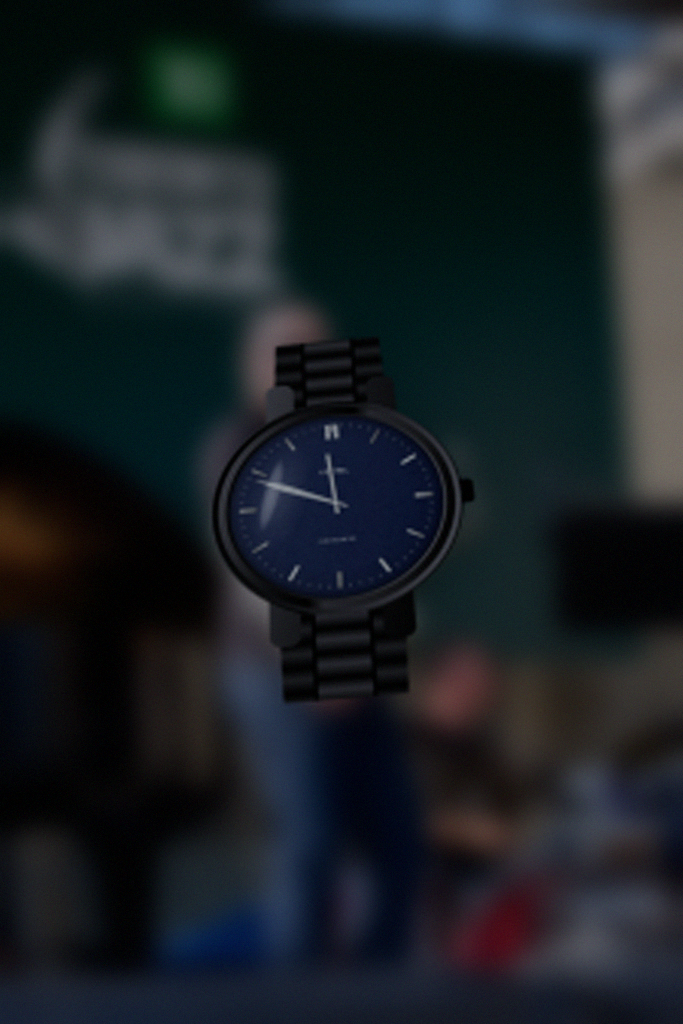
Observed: 11h49
